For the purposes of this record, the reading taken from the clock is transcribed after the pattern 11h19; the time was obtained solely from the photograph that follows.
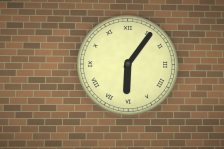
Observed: 6h06
